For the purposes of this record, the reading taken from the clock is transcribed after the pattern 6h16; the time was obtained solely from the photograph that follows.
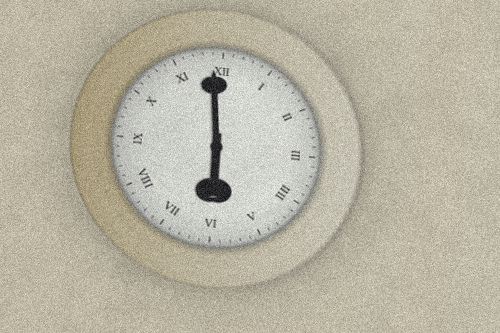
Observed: 5h59
